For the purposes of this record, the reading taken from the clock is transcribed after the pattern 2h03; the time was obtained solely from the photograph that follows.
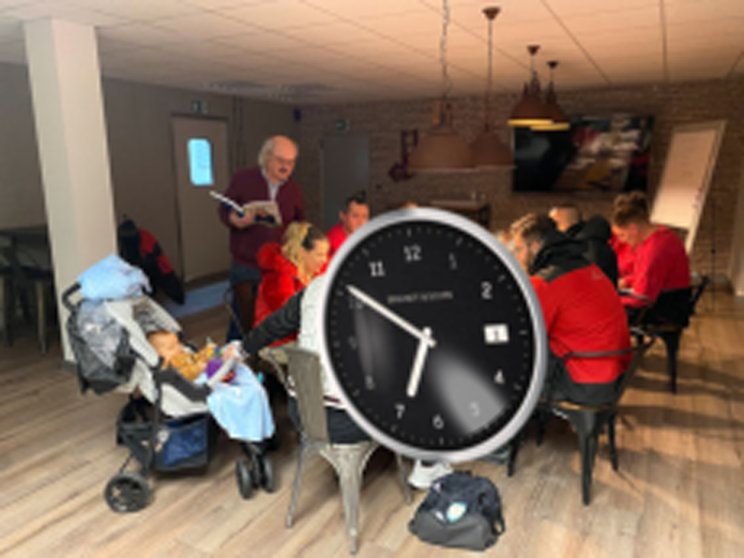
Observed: 6h51
